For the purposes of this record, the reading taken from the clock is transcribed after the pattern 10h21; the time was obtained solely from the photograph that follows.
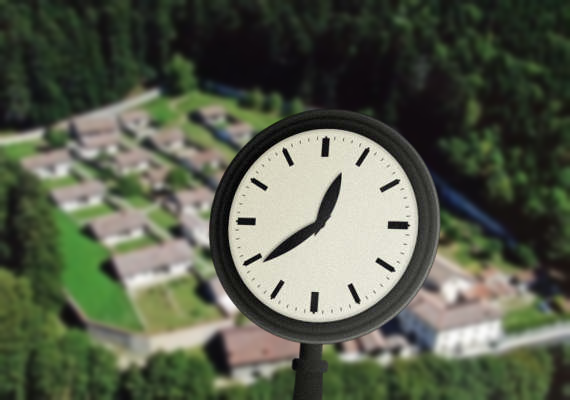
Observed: 12h39
